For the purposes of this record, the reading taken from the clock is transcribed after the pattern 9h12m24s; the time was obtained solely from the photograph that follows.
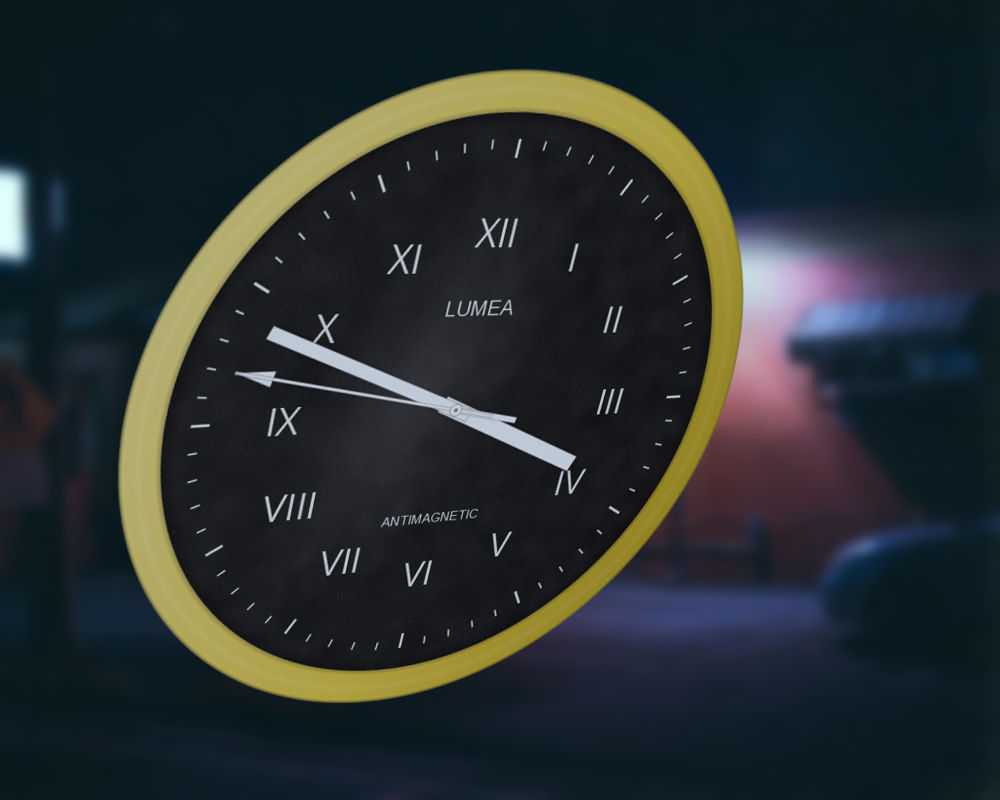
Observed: 3h48m47s
